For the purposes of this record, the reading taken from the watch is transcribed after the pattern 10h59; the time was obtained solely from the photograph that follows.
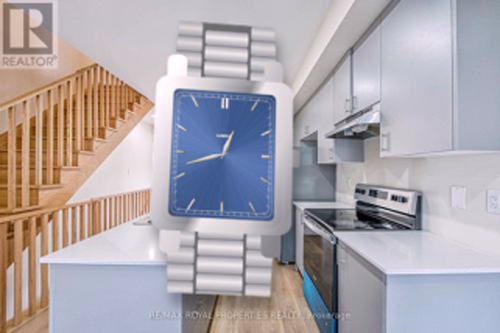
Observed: 12h42
